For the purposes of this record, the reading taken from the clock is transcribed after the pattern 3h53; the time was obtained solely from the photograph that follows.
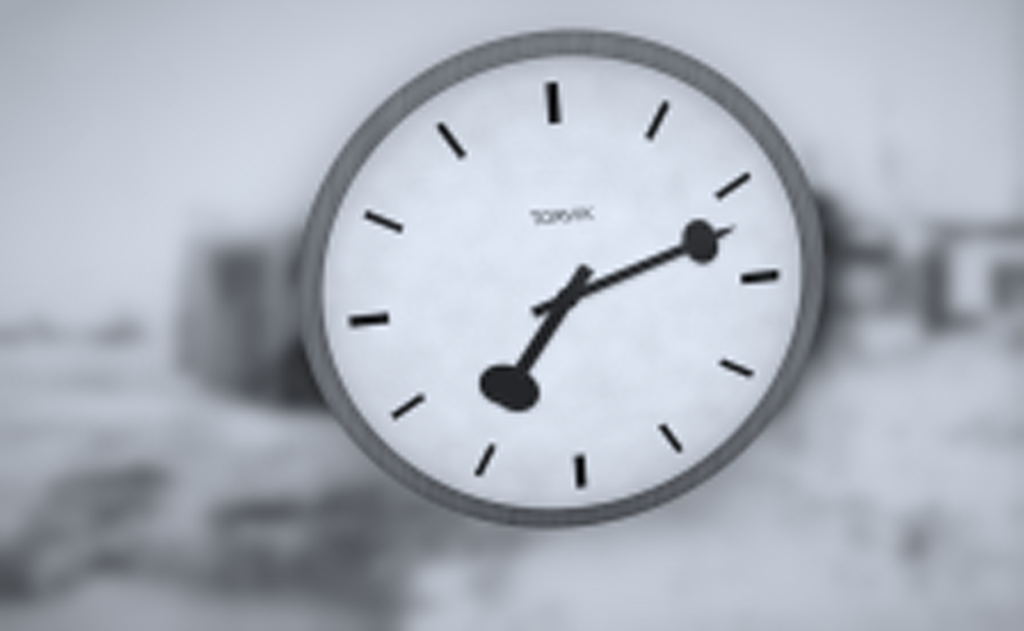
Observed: 7h12
